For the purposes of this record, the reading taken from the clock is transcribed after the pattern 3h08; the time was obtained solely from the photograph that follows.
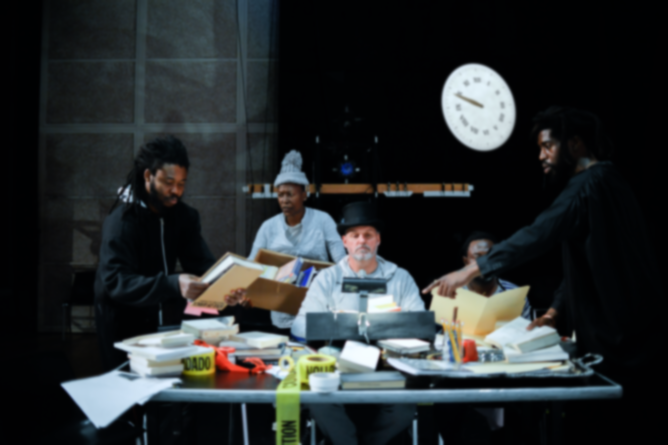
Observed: 9h49
